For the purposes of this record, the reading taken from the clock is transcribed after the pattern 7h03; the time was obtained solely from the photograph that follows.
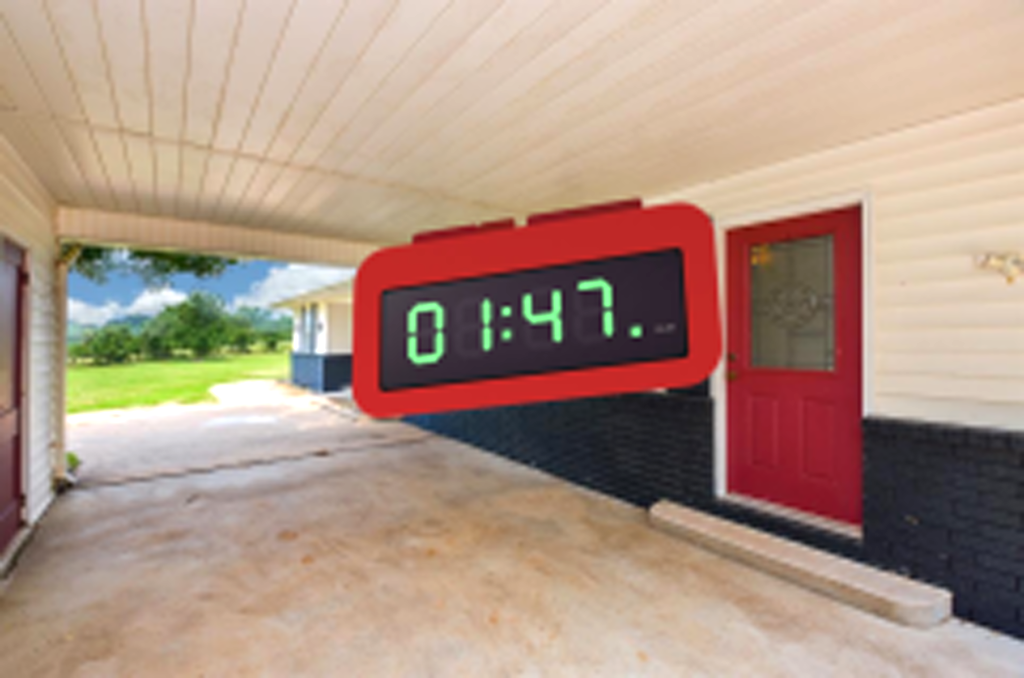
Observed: 1h47
